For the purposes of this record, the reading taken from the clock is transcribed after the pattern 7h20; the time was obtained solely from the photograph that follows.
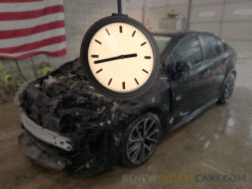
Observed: 2h43
